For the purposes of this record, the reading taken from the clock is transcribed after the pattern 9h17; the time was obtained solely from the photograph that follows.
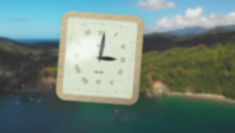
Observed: 3h01
